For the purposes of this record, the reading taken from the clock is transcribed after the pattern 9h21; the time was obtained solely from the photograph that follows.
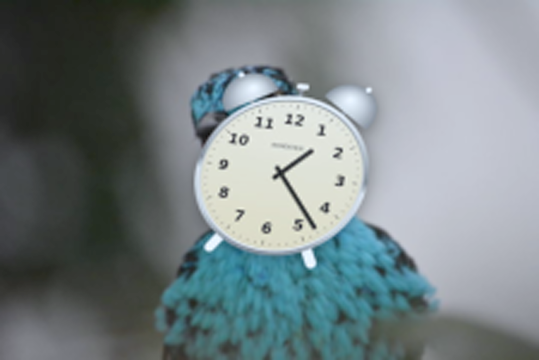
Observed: 1h23
